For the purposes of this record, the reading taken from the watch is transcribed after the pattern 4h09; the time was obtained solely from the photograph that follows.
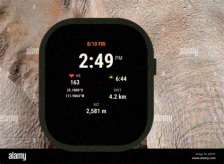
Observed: 2h49
